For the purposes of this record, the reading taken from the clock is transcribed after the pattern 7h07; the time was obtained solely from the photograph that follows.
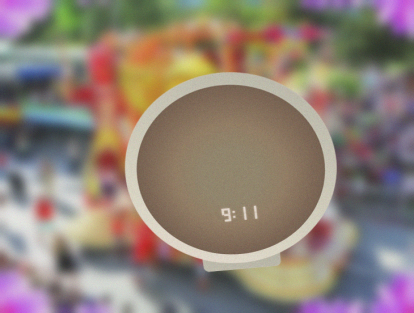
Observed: 9h11
